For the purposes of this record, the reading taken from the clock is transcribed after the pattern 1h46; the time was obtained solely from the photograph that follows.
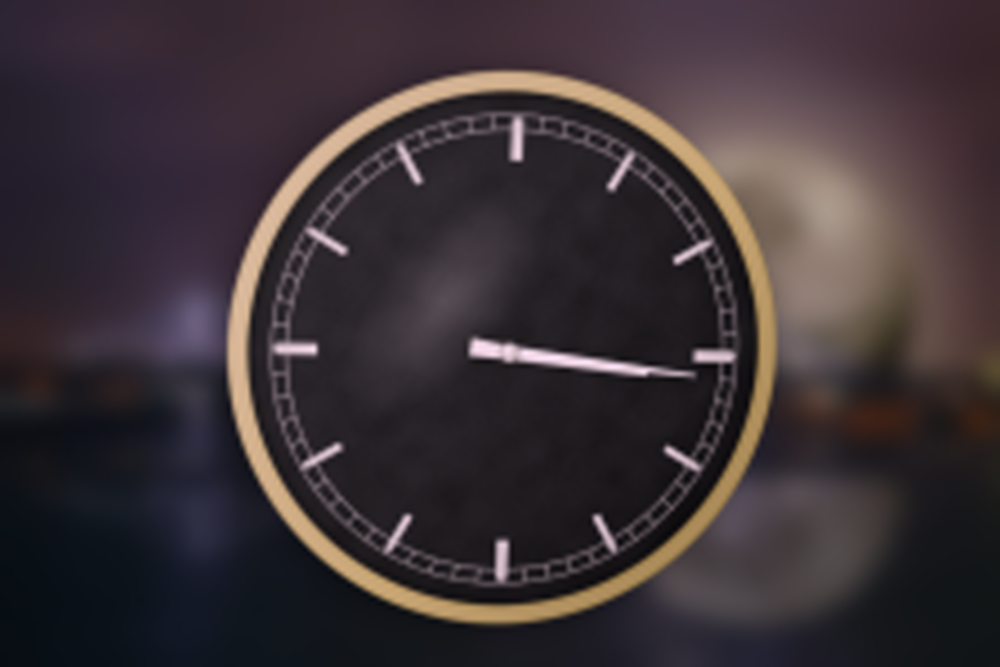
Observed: 3h16
